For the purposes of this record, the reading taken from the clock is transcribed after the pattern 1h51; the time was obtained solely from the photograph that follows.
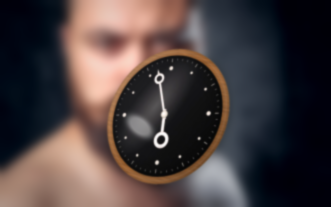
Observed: 5h57
